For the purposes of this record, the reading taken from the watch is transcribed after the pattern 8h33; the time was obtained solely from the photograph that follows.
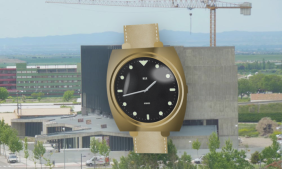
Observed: 1h43
